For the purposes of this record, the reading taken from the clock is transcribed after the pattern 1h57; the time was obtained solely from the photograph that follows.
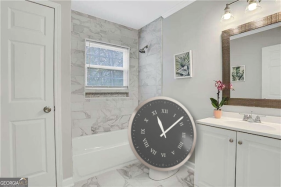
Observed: 11h08
